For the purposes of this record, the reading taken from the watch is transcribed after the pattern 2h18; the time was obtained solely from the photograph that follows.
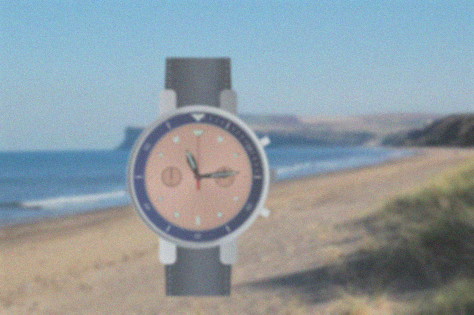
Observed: 11h14
